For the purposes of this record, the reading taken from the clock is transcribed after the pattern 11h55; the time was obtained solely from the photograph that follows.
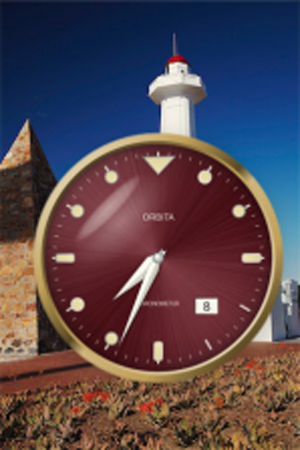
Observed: 7h34
